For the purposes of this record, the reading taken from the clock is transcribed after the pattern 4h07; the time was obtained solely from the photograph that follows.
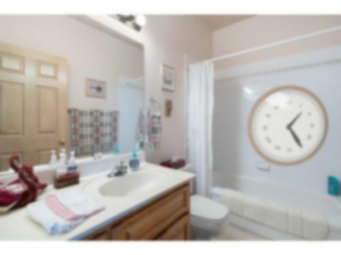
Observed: 1h25
